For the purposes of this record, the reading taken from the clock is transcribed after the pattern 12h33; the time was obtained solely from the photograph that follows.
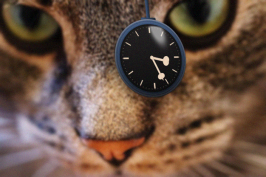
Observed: 3h26
